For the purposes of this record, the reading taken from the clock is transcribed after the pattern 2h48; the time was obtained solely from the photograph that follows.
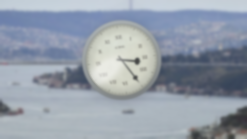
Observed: 3h25
